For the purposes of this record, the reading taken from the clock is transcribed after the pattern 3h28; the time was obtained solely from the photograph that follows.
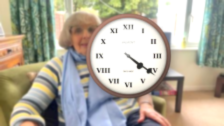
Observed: 4h21
